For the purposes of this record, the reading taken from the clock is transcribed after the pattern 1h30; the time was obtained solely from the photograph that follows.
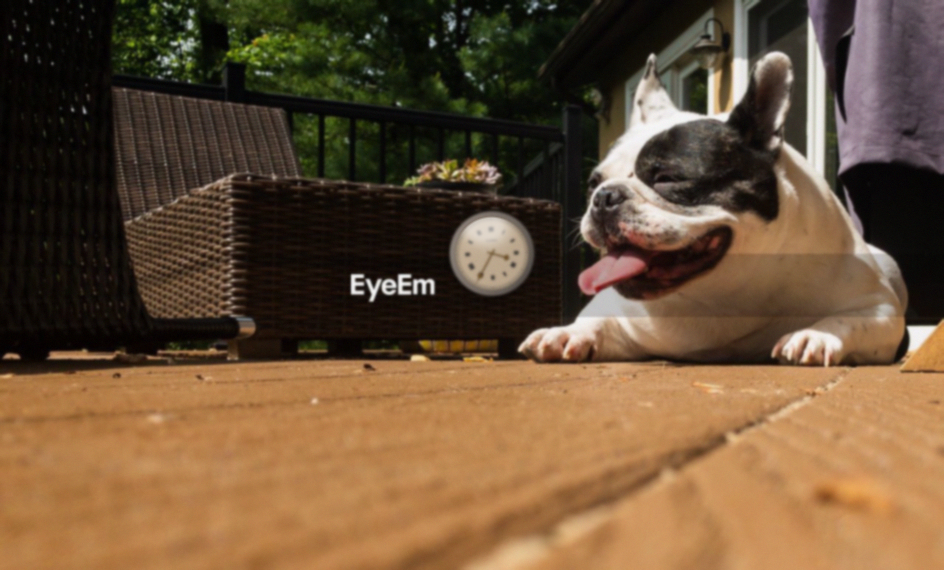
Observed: 3h35
